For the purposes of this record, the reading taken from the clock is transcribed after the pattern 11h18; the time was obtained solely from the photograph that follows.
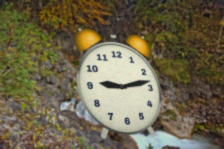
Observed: 9h13
